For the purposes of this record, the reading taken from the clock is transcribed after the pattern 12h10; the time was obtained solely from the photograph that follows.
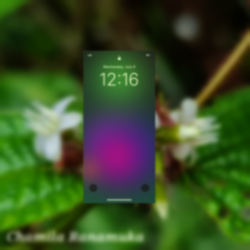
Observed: 12h16
